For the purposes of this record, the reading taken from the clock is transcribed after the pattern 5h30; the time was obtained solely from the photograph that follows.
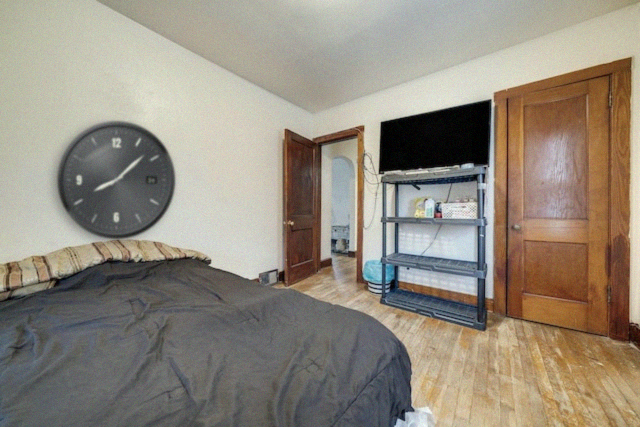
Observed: 8h08
